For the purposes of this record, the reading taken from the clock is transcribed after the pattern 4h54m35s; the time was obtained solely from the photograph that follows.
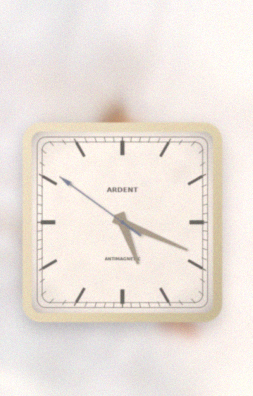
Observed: 5h18m51s
